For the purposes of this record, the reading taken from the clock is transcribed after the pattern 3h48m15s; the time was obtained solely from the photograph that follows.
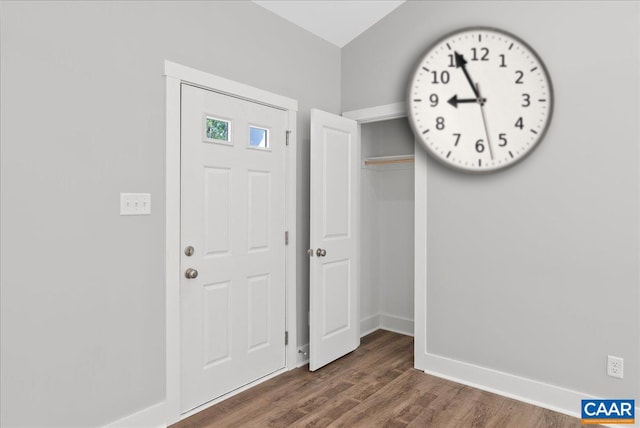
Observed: 8h55m28s
